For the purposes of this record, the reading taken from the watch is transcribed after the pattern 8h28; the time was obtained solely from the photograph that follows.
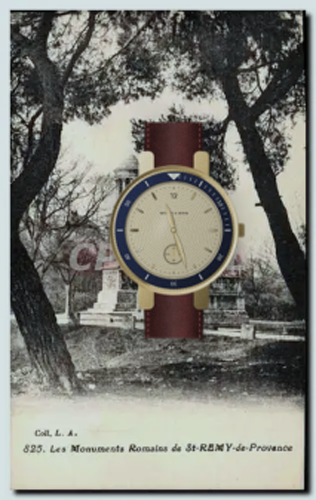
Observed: 11h27
